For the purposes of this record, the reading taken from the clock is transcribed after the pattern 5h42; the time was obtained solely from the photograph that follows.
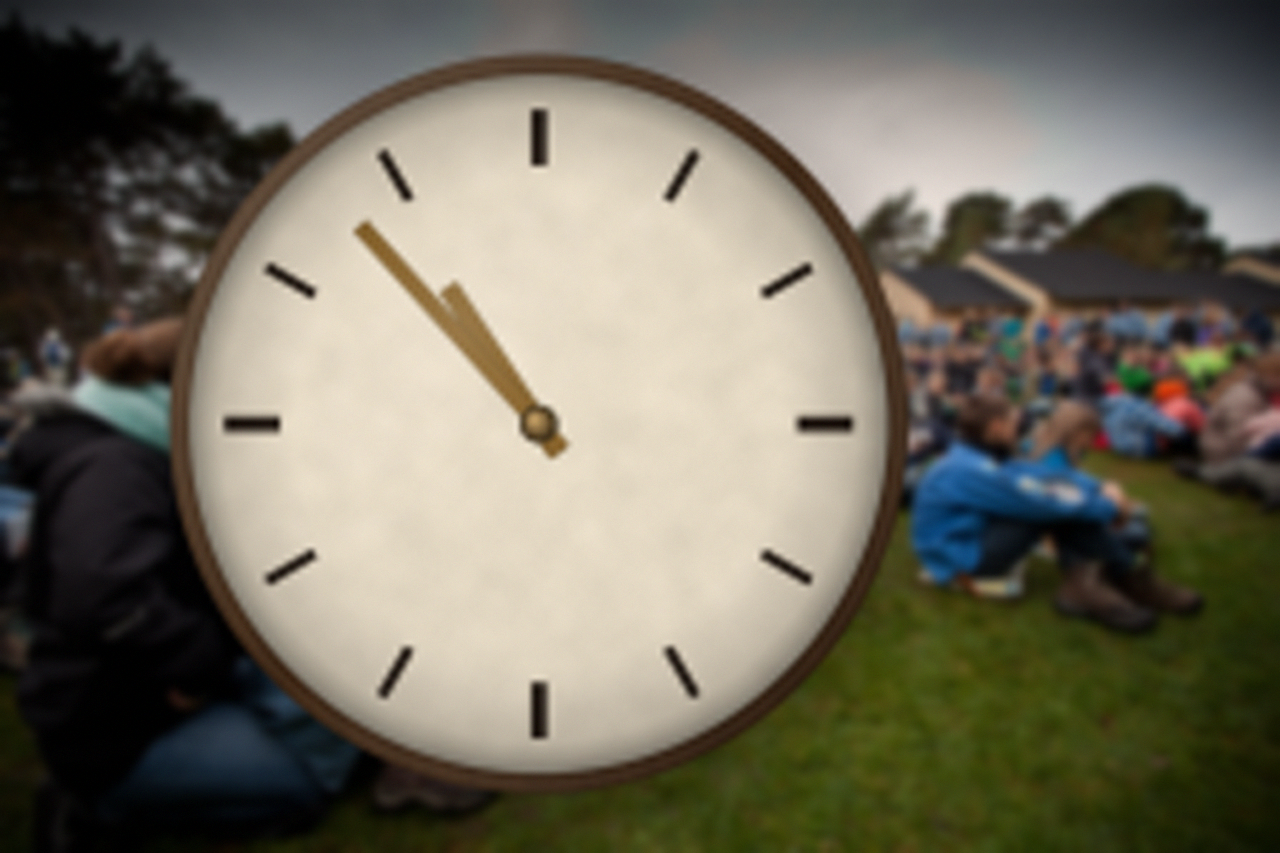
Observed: 10h53
